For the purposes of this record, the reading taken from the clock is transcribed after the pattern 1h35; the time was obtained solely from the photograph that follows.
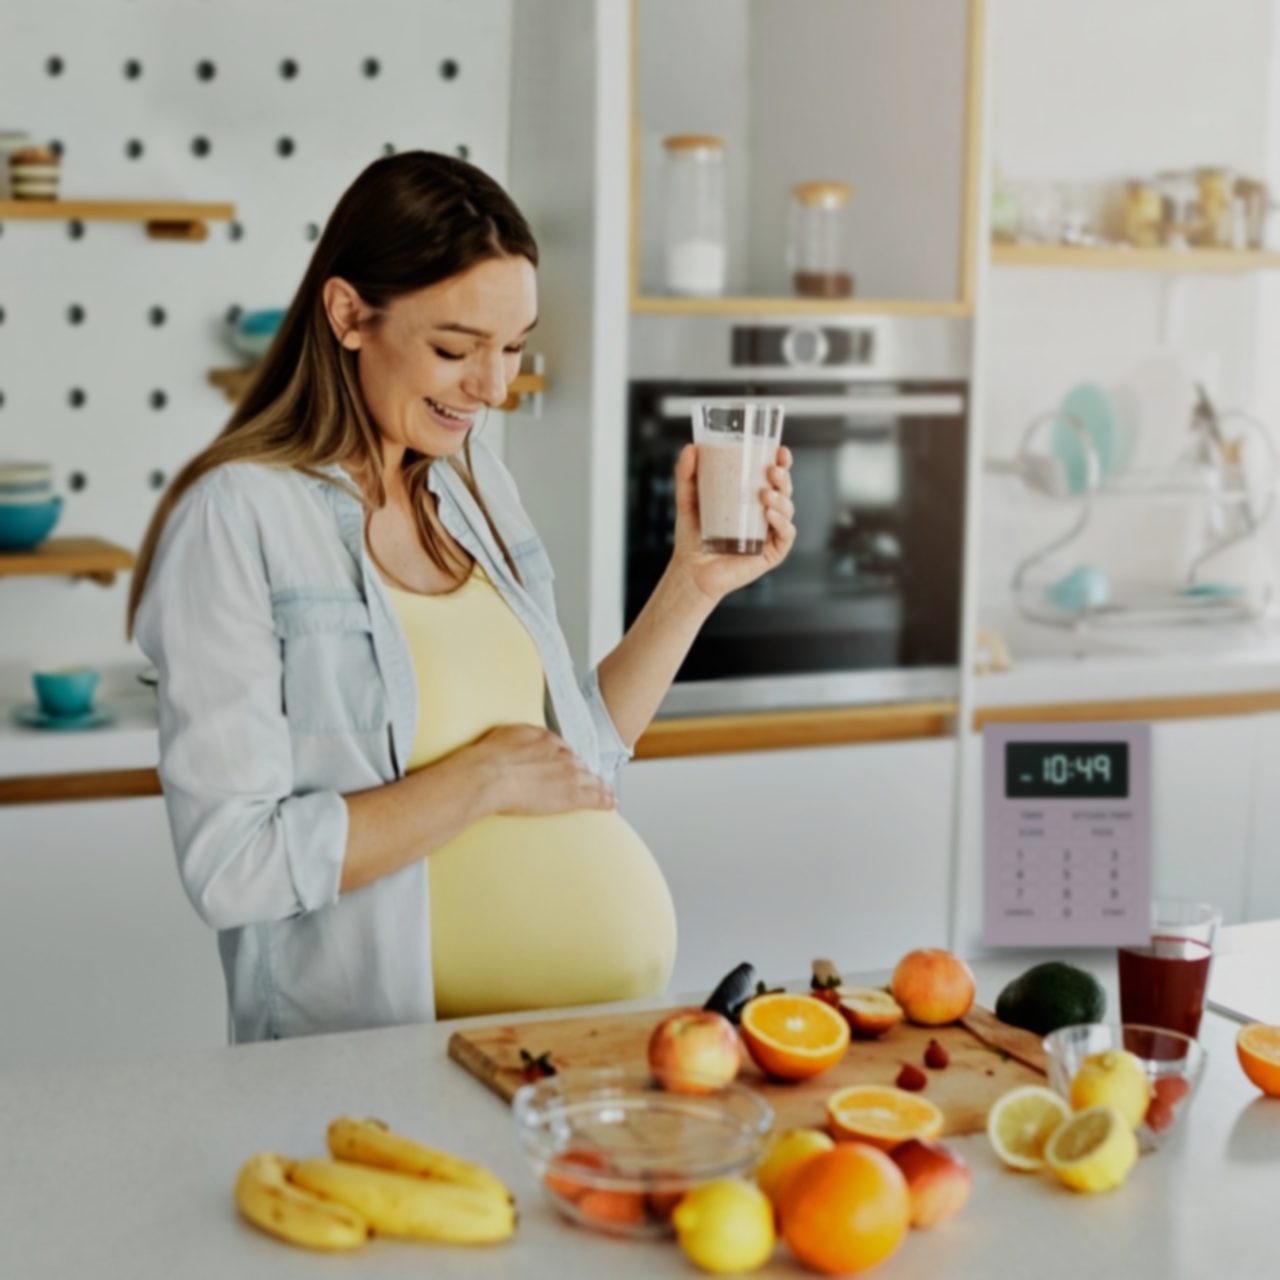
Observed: 10h49
